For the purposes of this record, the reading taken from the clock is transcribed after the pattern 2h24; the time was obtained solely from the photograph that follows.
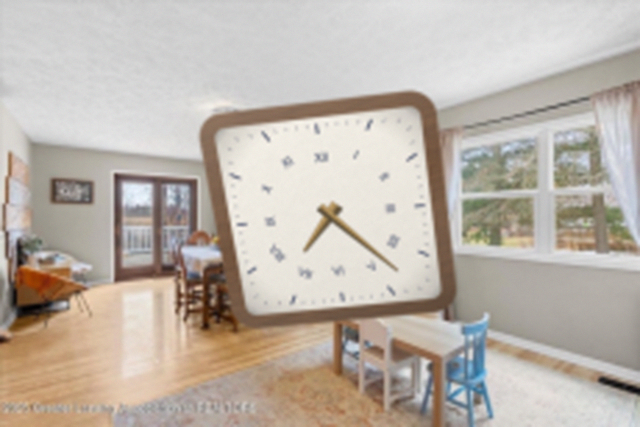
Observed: 7h23
